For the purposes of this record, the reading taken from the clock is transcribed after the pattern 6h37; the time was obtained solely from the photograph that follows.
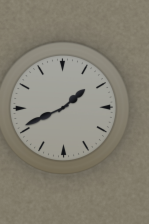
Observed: 1h41
